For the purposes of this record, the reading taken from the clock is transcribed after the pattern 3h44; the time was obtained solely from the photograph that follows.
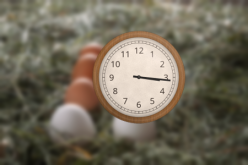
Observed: 3h16
